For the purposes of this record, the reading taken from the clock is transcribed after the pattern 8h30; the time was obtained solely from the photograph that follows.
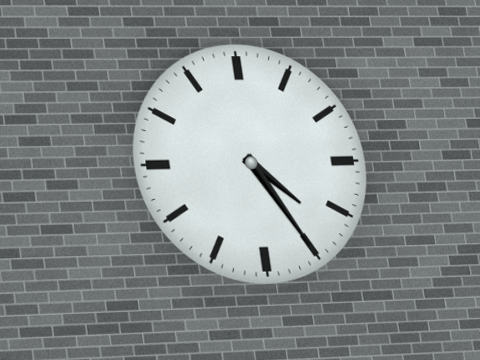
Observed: 4h25
